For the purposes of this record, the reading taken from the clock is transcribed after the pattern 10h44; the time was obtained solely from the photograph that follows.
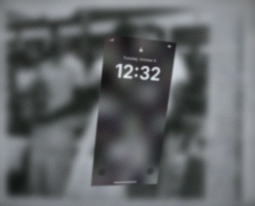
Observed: 12h32
